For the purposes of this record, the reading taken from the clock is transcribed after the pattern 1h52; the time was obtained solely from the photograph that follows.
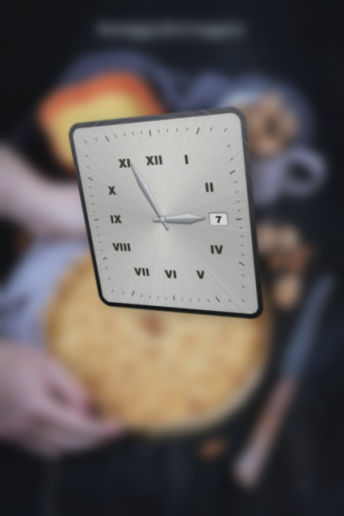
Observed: 2h56
